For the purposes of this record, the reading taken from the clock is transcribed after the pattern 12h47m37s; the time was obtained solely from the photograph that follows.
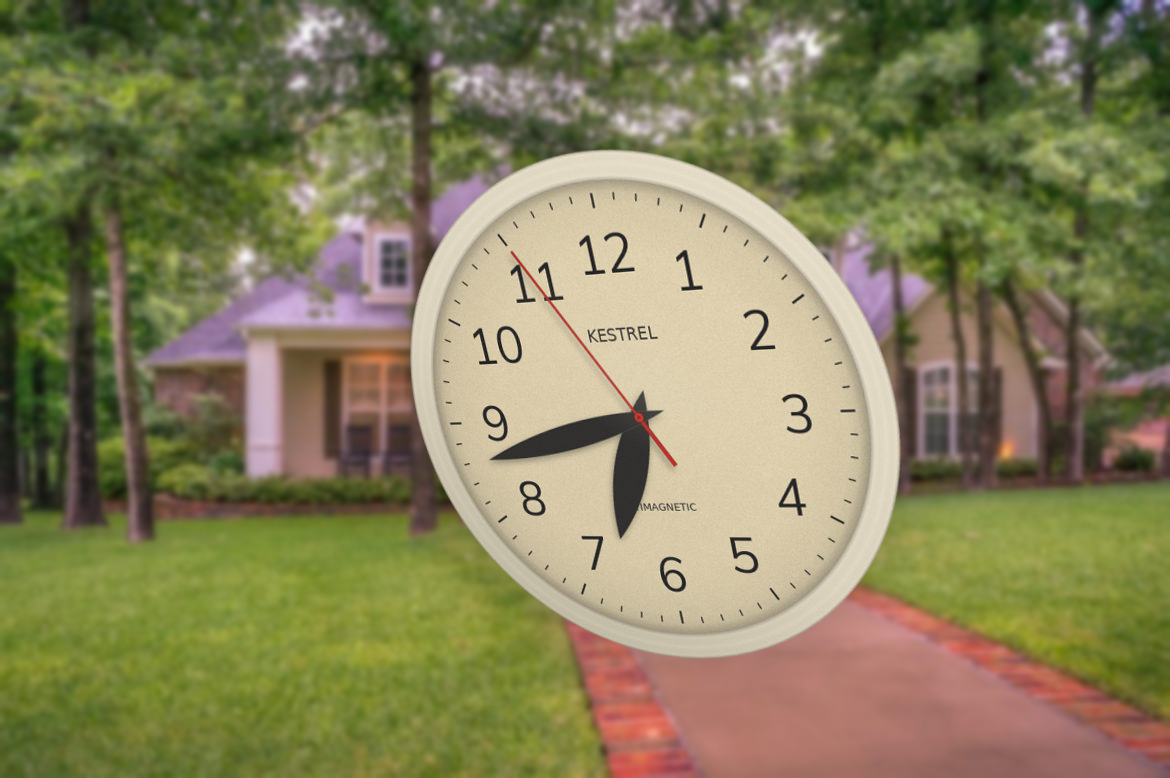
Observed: 6h42m55s
